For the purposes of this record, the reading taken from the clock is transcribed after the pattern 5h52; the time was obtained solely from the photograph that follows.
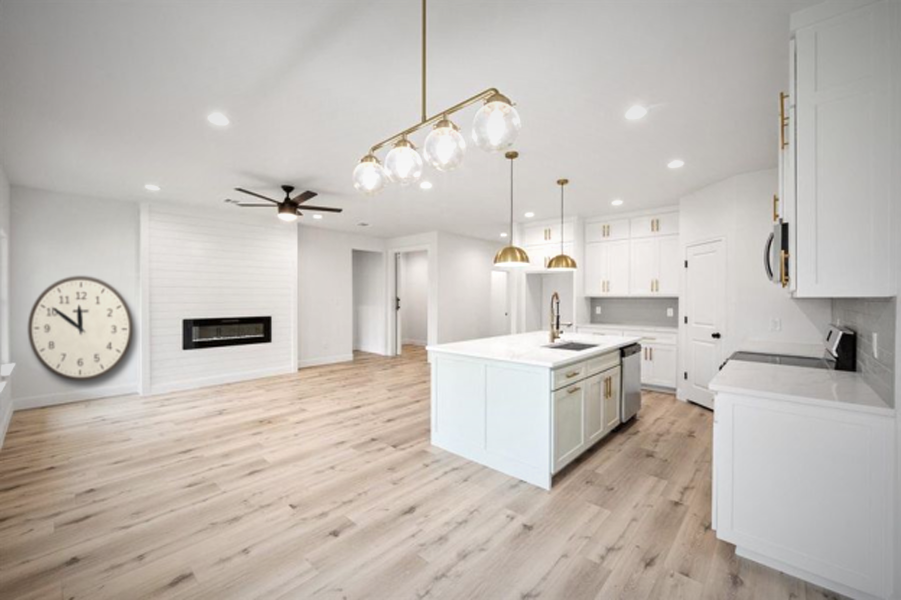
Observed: 11h51
